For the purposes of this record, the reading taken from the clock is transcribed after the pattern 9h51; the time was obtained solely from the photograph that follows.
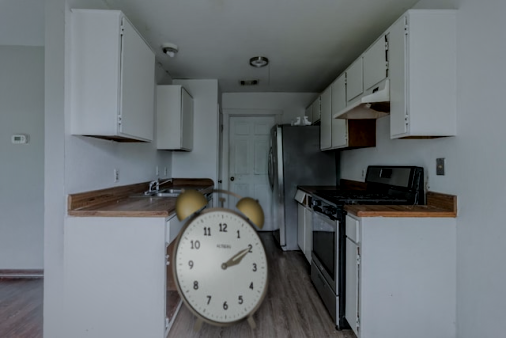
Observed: 2h10
